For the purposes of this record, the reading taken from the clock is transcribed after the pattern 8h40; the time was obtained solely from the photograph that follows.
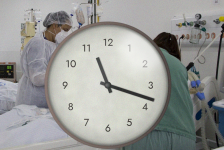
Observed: 11h18
